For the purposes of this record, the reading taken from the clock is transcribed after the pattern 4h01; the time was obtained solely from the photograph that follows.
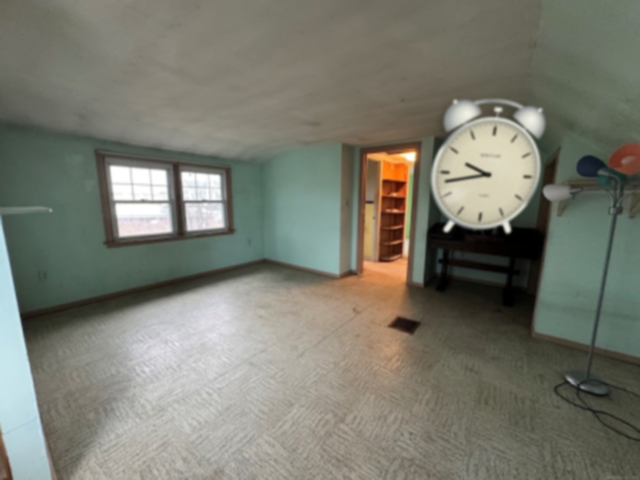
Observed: 9h43
